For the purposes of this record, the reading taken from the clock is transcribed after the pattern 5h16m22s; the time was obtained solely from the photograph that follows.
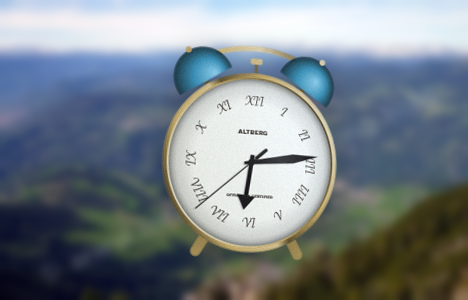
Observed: 6h13m38s
